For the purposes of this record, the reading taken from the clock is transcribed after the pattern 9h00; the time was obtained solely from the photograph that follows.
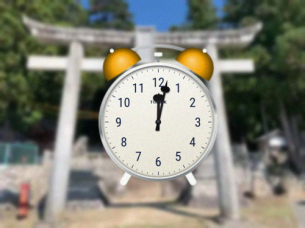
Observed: 12h02
